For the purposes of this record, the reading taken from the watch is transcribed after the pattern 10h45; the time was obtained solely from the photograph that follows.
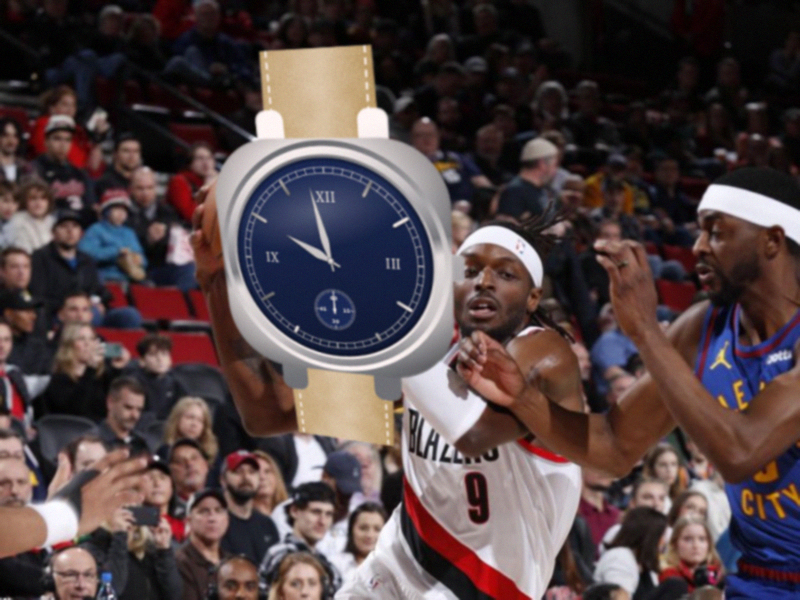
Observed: 9h58
